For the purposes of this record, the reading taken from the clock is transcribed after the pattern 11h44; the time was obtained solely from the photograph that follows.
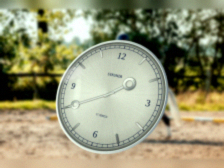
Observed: 1h40
